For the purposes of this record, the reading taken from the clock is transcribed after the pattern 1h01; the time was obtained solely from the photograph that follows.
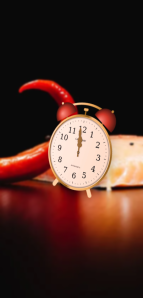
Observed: 11h59
